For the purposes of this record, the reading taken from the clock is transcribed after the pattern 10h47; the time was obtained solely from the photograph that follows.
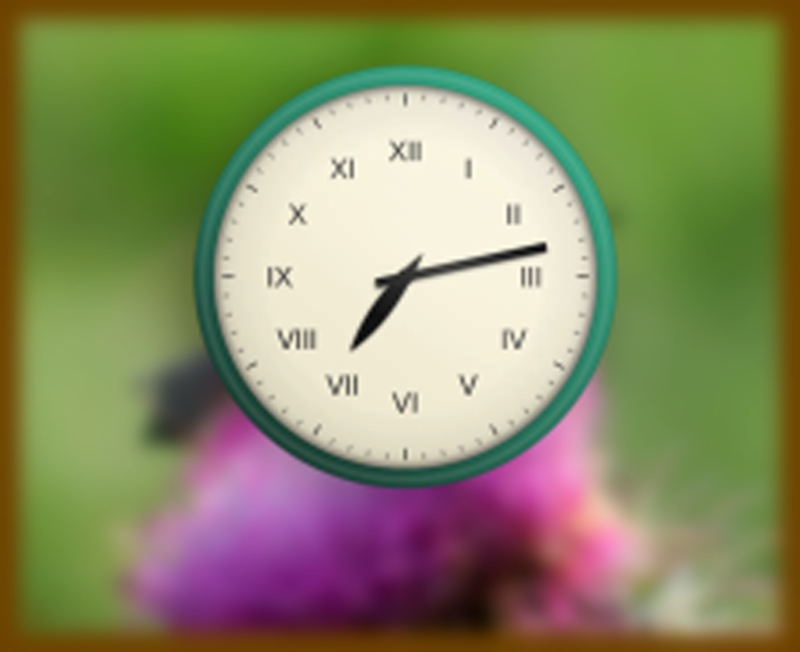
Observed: 7h13
